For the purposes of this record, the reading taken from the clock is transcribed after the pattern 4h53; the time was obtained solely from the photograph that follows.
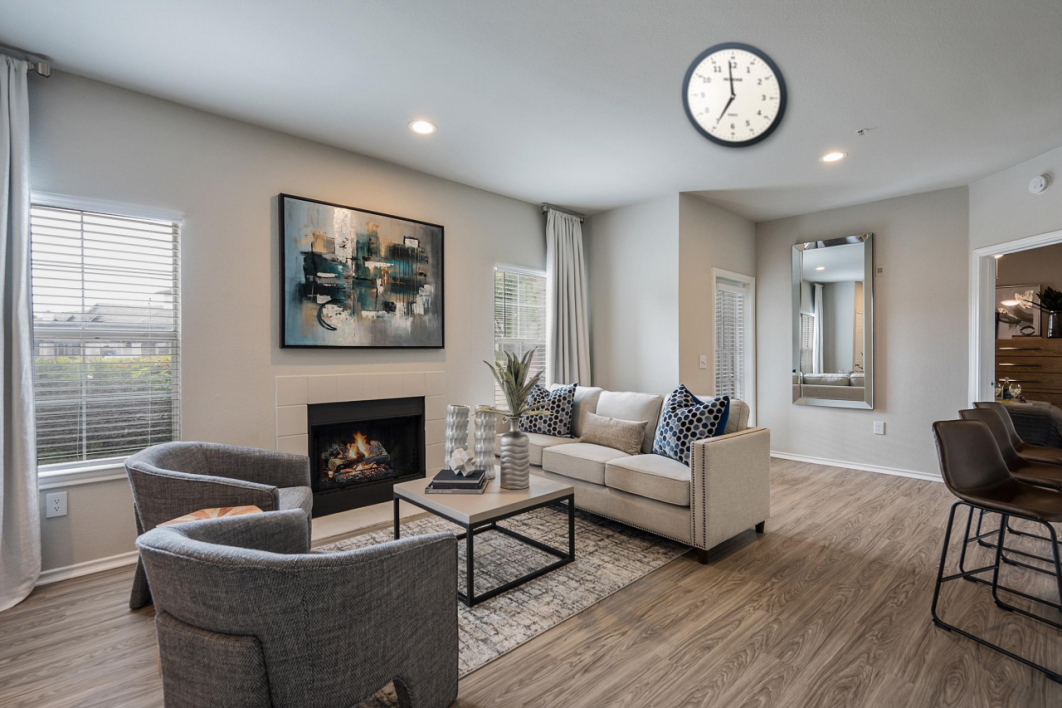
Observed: 6h59
